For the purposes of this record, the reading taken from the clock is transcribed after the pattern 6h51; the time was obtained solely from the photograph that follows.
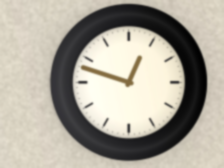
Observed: 12h48
